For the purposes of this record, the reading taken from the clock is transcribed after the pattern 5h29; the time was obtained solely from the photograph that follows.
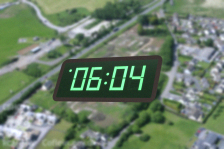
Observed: 6h04
